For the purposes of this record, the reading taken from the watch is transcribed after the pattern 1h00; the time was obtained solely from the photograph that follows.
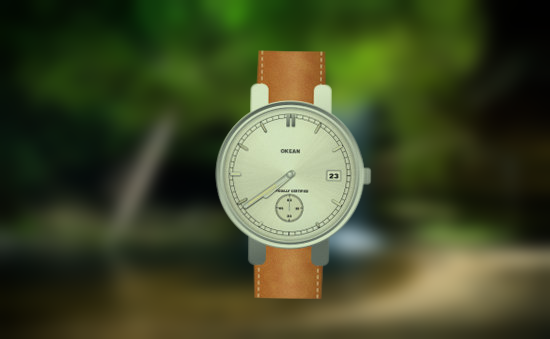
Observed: 7h39
